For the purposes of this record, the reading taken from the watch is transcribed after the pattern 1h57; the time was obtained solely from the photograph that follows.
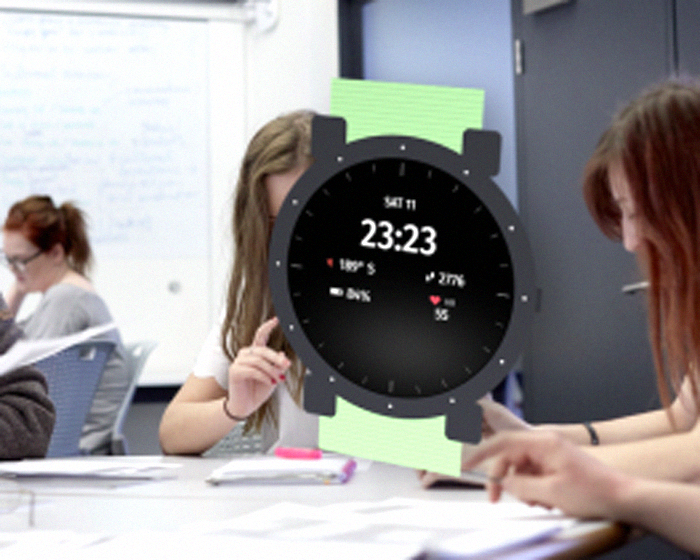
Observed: 23h23
